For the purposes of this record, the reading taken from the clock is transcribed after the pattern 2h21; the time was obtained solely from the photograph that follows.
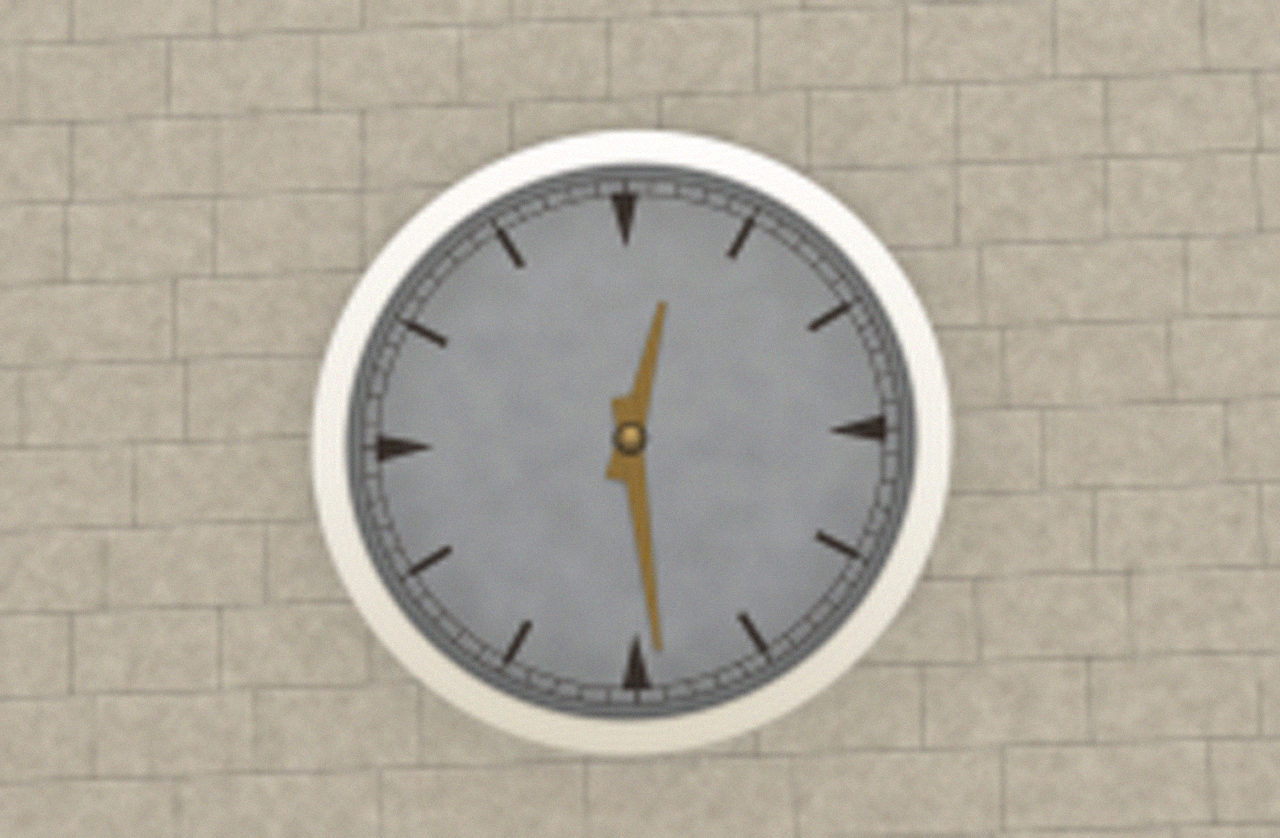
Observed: 12h29
